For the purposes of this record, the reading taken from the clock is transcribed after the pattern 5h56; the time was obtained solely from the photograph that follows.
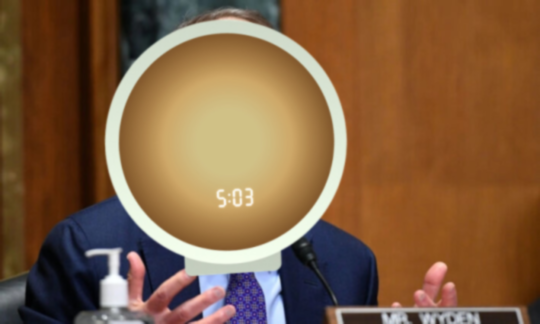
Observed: 5h03
